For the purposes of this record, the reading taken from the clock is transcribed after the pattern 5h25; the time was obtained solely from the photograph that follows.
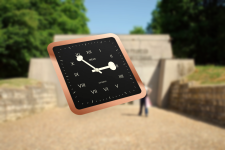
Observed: 2h54
